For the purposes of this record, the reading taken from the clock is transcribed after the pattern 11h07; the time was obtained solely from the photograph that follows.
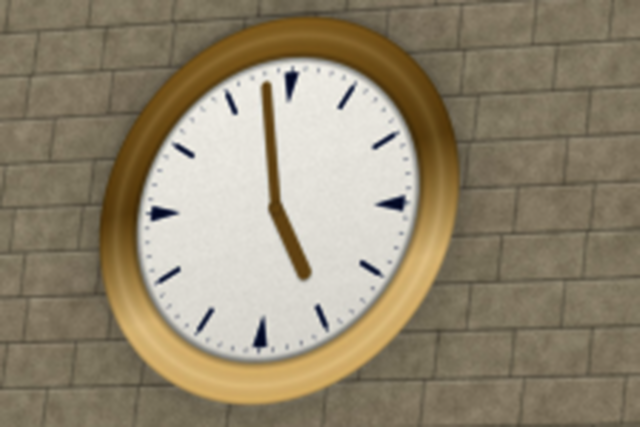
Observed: 4h58
